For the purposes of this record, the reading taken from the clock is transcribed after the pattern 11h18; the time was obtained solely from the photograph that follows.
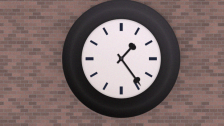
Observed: 1h24
